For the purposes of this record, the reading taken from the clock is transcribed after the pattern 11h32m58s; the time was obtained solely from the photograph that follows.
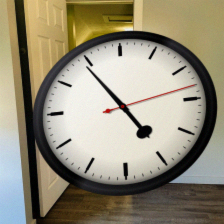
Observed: 4h54m13s
